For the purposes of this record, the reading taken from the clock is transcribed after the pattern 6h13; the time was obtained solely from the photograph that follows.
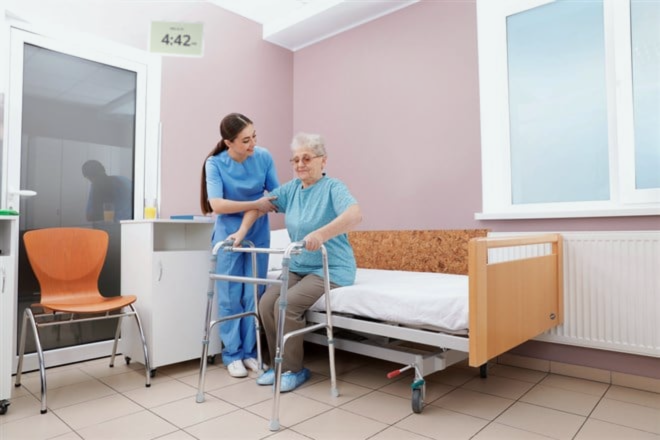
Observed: 4h42
